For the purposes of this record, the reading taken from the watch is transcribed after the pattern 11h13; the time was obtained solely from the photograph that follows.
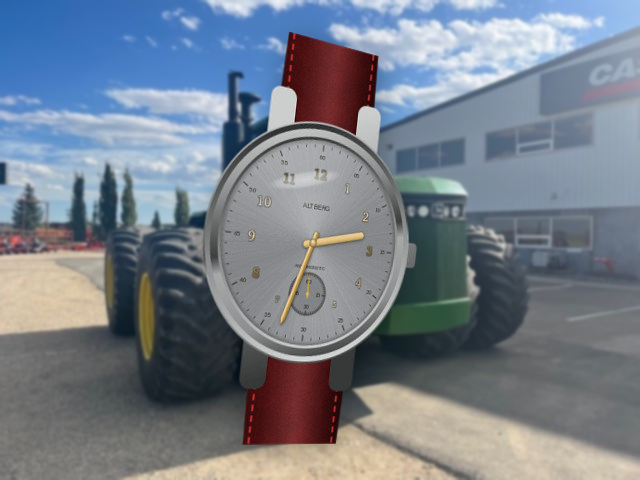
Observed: 2h33
